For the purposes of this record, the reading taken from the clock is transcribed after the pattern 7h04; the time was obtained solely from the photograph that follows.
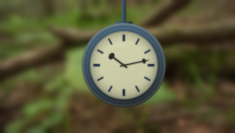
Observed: 10h13
